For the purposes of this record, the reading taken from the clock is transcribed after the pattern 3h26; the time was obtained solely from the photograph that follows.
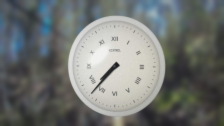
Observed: 7h37
